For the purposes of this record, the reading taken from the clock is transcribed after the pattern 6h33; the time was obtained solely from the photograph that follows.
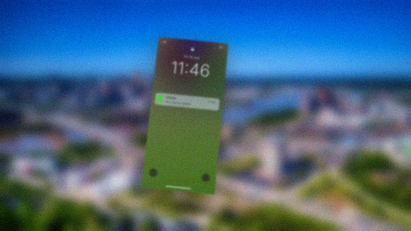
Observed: 11h46
